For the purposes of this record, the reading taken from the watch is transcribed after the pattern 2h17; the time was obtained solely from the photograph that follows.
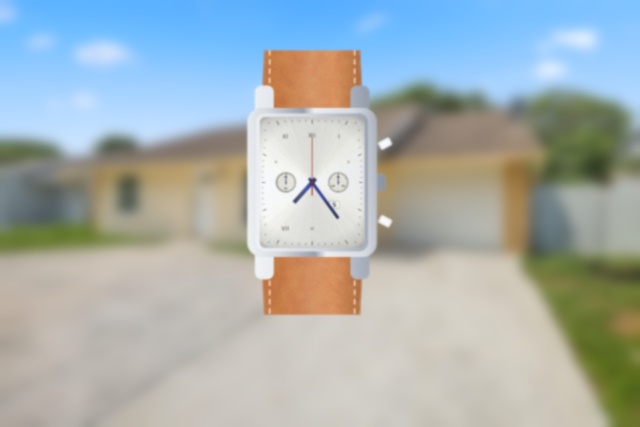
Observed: 7h24
